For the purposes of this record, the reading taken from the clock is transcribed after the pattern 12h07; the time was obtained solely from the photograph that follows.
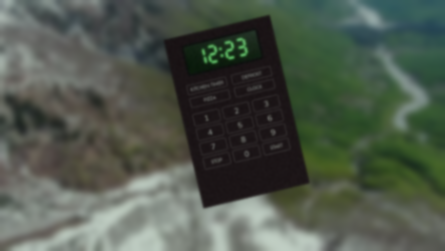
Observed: 12h23
